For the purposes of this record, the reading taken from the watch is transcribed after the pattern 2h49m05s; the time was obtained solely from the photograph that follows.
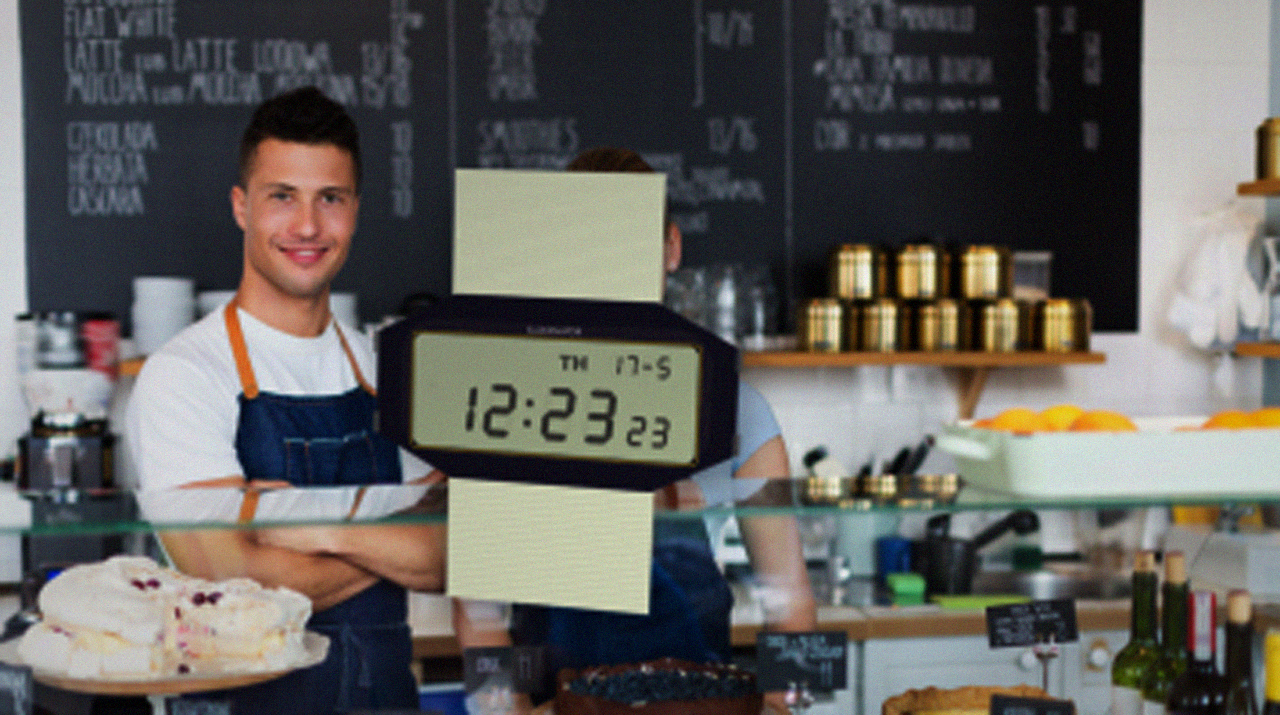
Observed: 12h23m23s
